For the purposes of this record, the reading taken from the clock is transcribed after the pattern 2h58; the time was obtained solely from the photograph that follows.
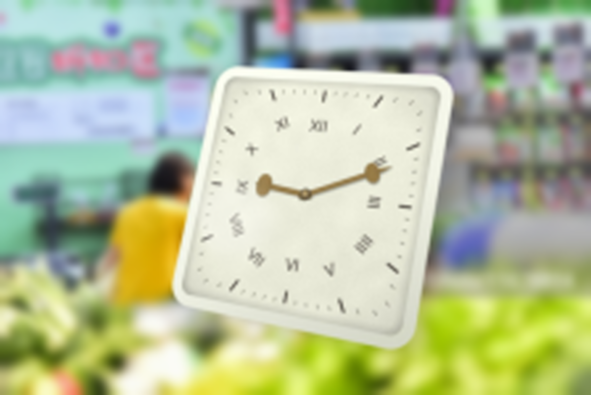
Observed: 9h11
